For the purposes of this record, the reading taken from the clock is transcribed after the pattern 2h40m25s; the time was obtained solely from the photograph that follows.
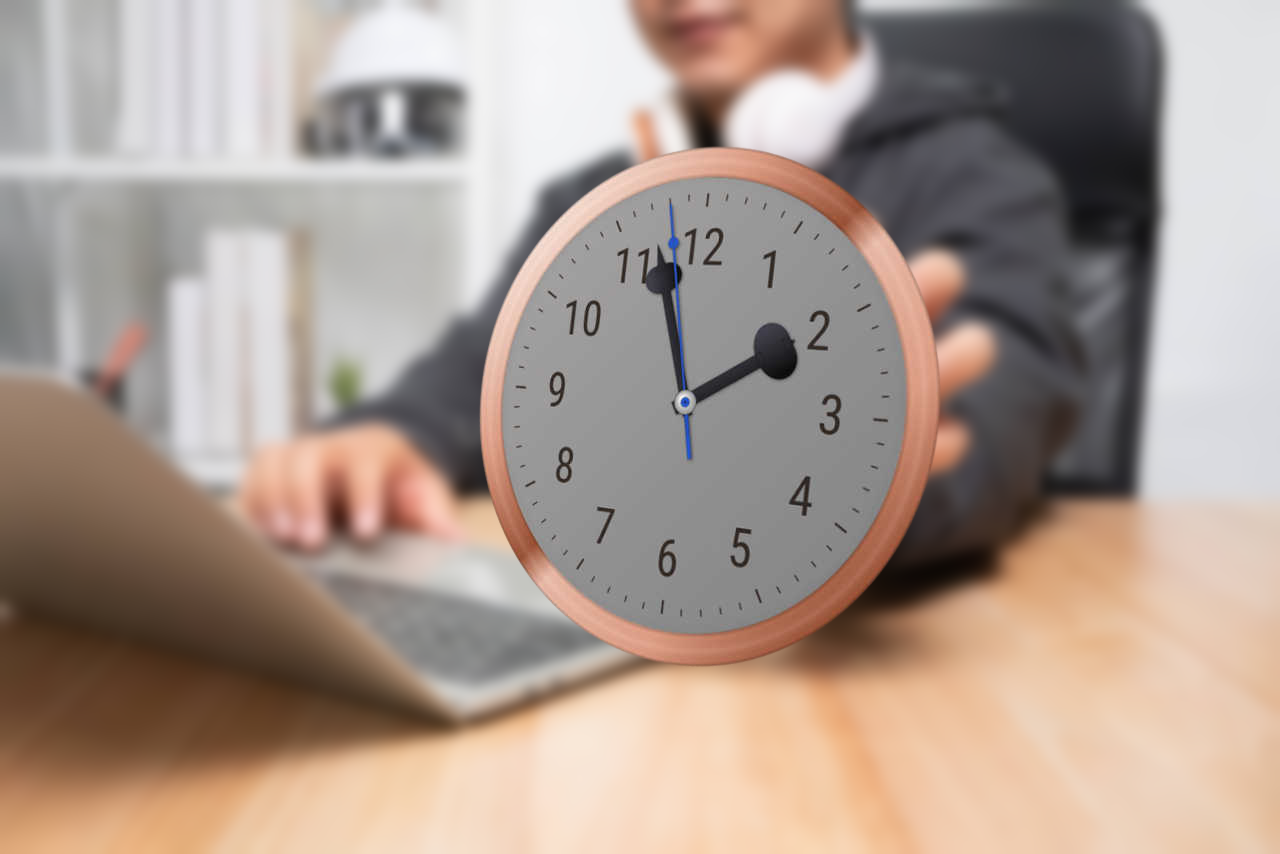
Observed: 1h56m58s
